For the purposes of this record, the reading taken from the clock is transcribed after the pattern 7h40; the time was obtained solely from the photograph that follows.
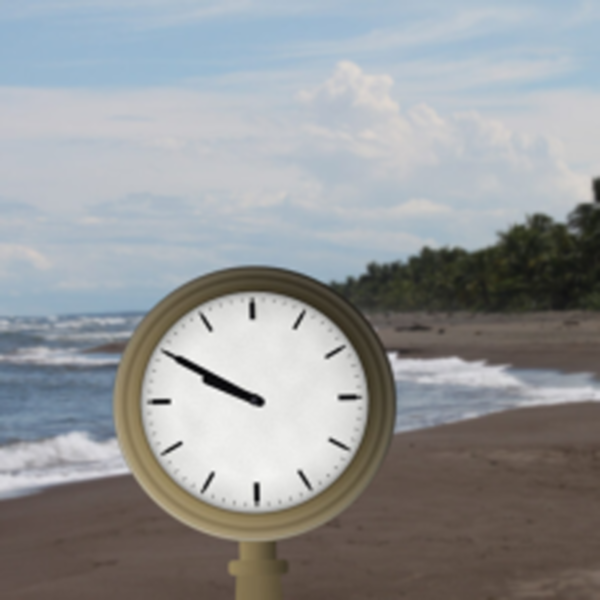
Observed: 9h50
